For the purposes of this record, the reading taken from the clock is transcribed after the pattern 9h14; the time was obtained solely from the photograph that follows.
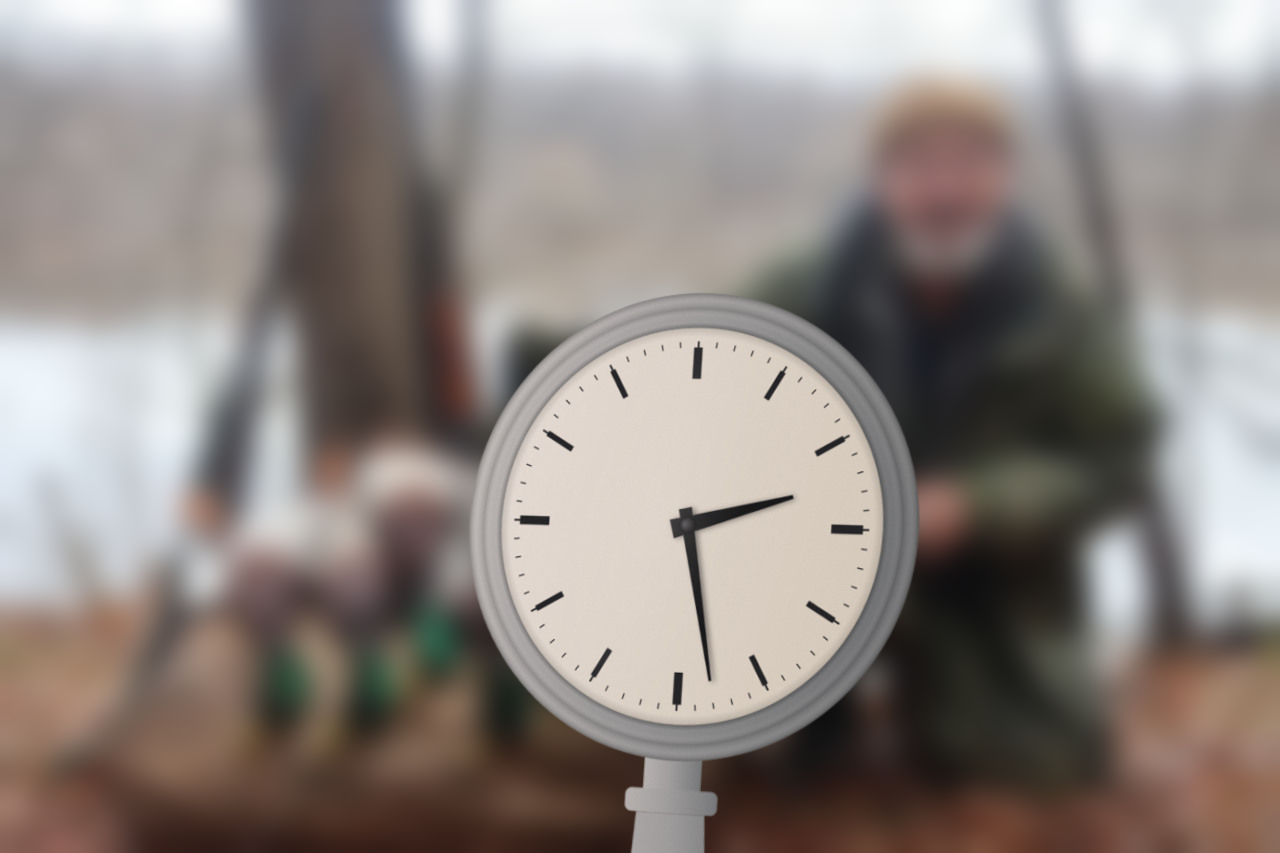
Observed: 2h28
